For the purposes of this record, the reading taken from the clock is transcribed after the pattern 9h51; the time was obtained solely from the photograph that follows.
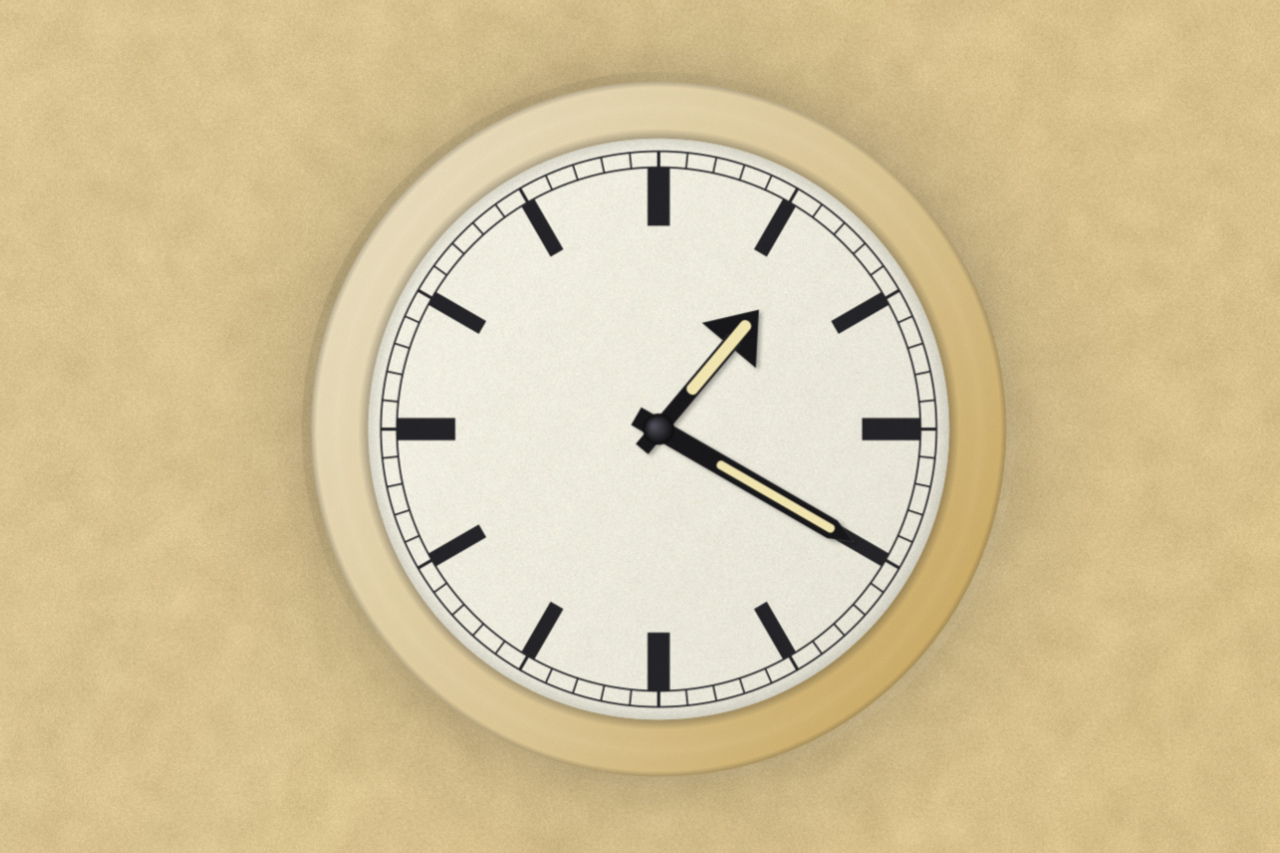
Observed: 1h20
